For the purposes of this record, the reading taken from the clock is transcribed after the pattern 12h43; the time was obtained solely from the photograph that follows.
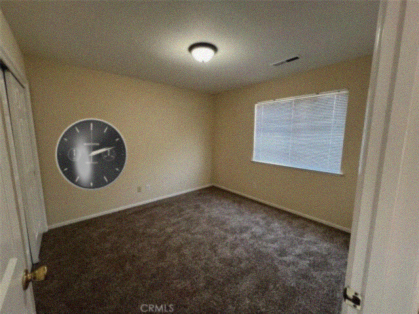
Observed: 2h12
